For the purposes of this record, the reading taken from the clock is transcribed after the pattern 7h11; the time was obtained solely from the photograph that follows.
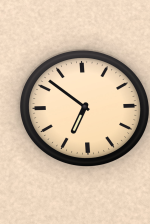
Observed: 6h52
